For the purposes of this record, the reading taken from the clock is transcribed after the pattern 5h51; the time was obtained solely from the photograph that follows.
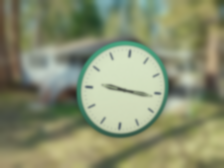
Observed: 9h16
